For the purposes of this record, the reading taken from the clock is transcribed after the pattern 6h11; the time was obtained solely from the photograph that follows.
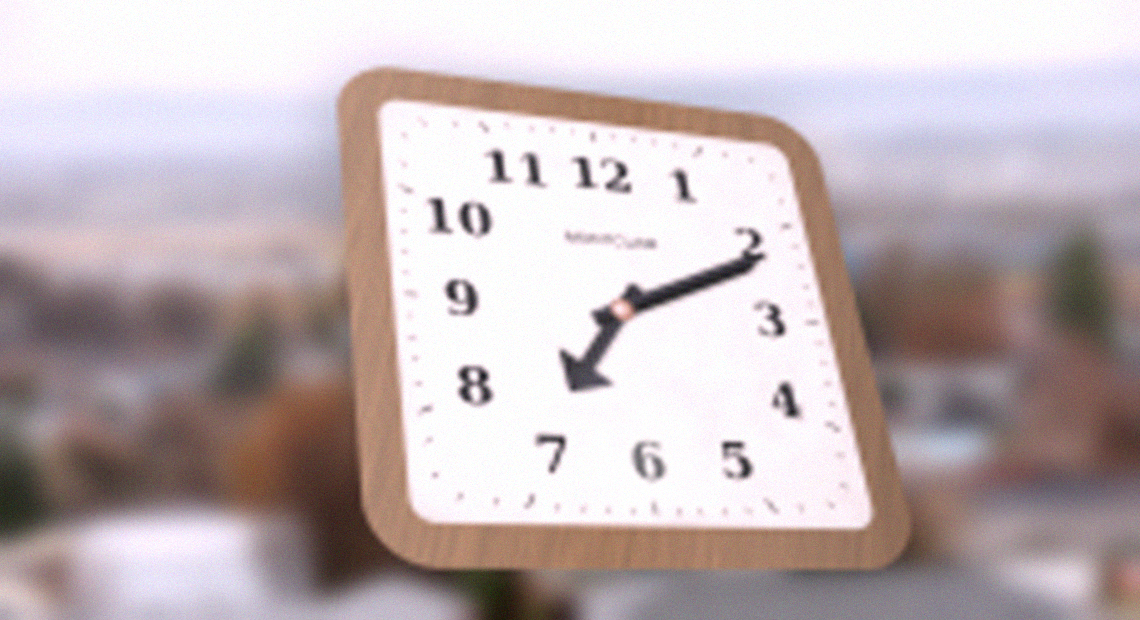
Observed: 7h11
